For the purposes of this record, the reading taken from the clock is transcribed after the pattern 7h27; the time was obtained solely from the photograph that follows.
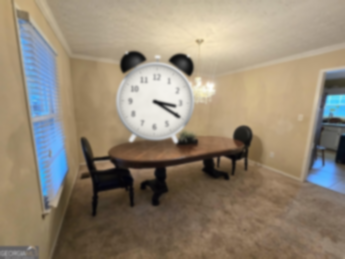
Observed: 3h20
